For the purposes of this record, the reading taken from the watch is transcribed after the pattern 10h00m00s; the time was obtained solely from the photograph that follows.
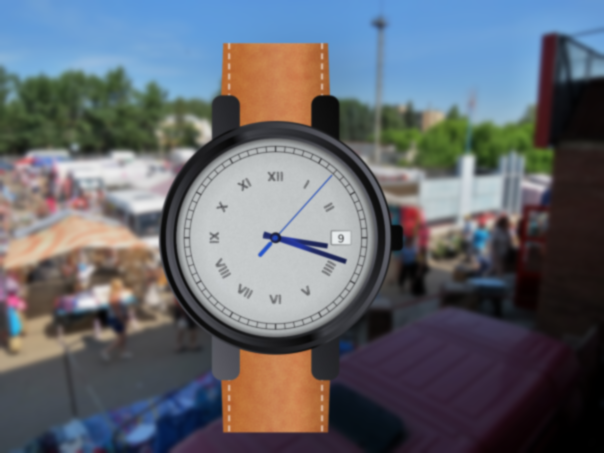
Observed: 3h18m07s
